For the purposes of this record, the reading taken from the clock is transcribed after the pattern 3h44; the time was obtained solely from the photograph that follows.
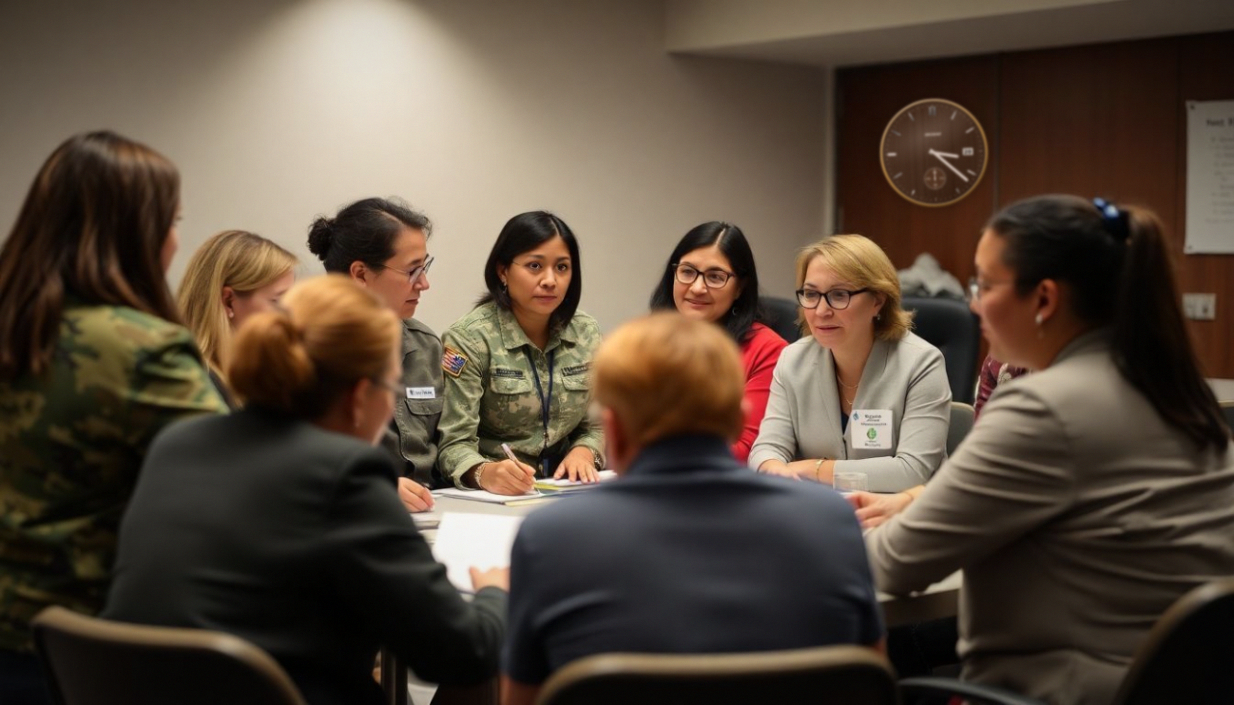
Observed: 3h22
